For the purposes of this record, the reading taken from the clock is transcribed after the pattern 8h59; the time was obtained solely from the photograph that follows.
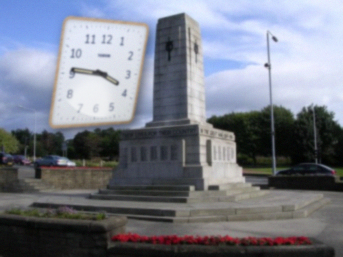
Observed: 3h46
